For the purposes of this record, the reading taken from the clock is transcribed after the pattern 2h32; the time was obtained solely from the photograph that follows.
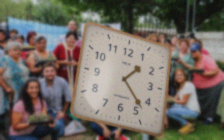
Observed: 1h23
